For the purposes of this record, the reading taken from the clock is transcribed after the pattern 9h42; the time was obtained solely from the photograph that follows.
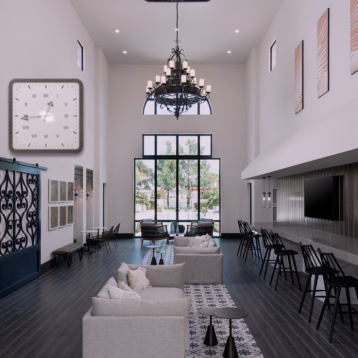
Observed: 12h44
